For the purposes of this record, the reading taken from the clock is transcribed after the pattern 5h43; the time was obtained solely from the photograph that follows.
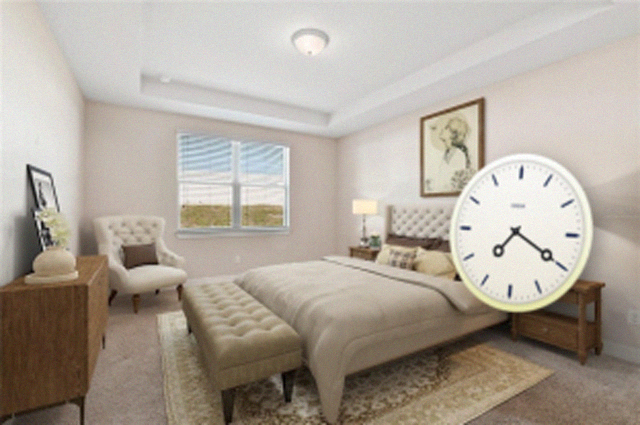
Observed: 7h20
